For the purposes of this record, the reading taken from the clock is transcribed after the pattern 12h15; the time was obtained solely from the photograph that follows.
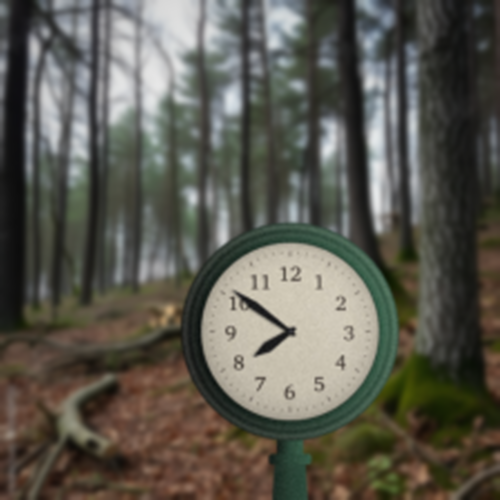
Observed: 7h51
